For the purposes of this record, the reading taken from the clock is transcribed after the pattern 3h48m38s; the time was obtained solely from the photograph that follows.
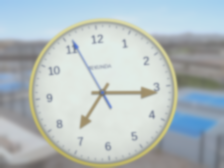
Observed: 7h15m56s
